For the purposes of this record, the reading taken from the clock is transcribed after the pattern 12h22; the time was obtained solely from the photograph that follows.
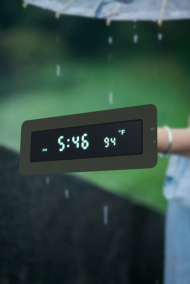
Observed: 5h46
